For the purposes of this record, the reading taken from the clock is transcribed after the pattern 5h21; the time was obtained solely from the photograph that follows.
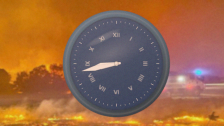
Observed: 8h43
